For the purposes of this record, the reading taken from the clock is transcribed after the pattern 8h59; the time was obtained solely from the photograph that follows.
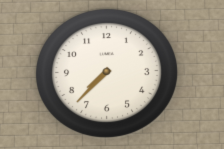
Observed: 7h37
